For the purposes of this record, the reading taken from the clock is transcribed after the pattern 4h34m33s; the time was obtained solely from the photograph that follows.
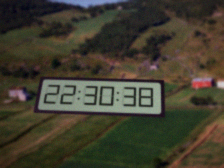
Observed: 22h30m38s
